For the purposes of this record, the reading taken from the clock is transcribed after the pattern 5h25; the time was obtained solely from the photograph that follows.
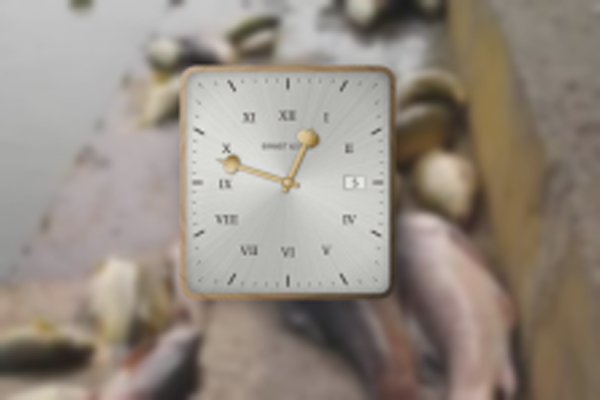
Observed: 12h48
